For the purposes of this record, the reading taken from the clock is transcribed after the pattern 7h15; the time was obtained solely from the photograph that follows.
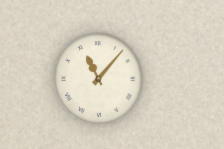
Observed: 11h07
